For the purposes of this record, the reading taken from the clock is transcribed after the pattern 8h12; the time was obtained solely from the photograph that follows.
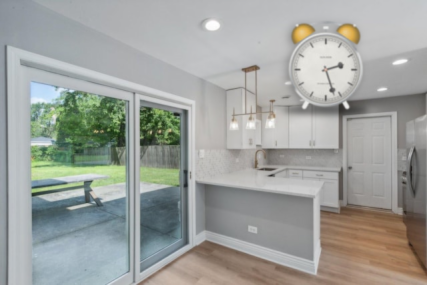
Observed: 2h27
